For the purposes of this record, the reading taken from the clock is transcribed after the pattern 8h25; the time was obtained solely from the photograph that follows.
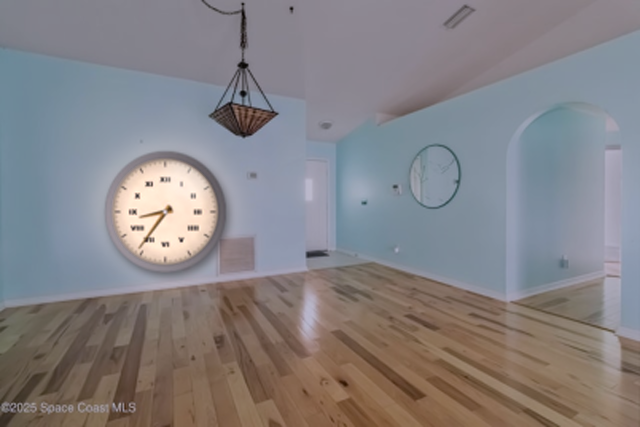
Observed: 8h36
